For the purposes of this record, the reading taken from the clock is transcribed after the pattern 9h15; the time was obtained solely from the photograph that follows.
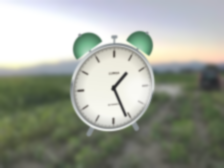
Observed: 1h26
